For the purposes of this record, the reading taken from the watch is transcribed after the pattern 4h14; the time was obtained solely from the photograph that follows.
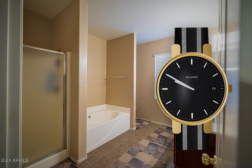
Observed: 9h50
